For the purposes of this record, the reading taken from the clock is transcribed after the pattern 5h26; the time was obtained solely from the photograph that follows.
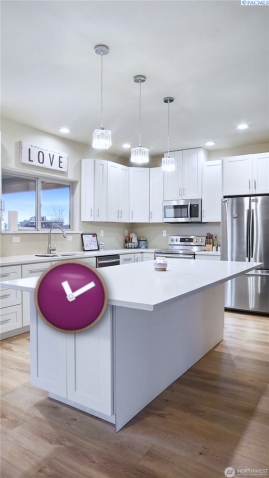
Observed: 11h10
